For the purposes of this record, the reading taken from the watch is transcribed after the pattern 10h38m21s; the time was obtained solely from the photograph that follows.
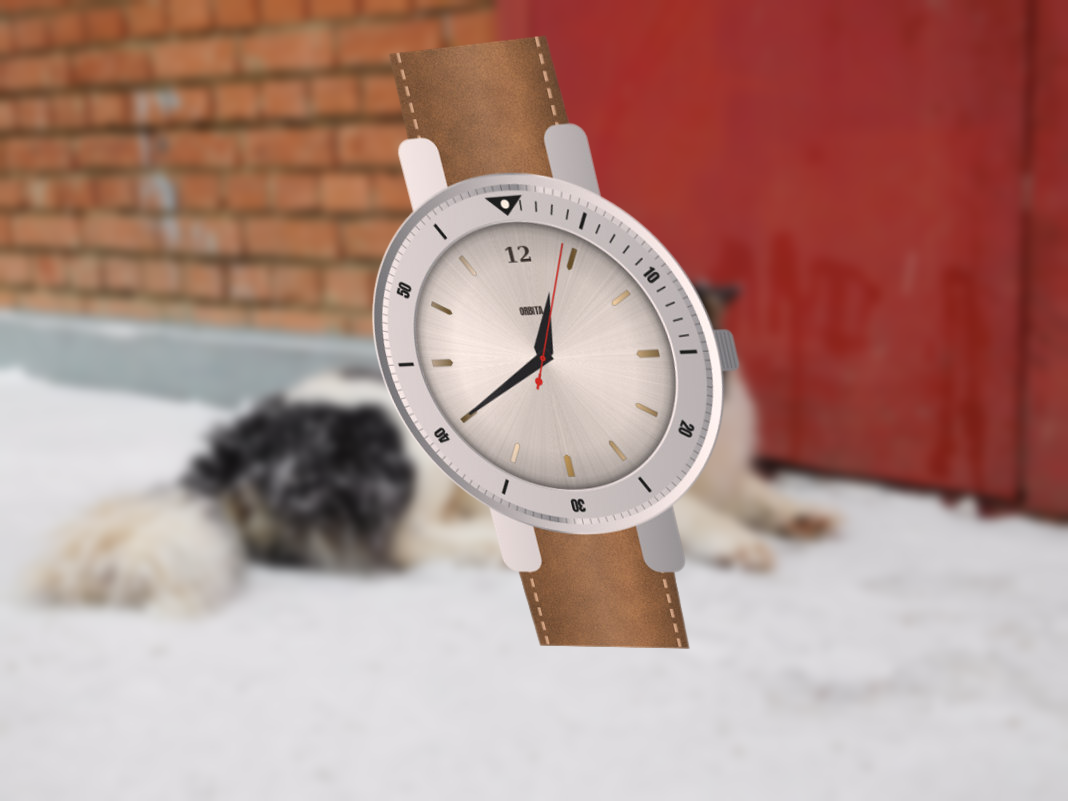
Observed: 12h40m04s
